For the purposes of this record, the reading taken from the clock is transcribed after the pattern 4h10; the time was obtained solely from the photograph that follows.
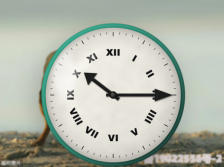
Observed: 10h15
